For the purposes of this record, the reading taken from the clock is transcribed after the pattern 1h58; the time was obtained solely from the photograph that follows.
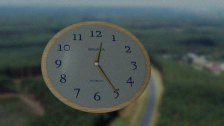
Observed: 12h25
